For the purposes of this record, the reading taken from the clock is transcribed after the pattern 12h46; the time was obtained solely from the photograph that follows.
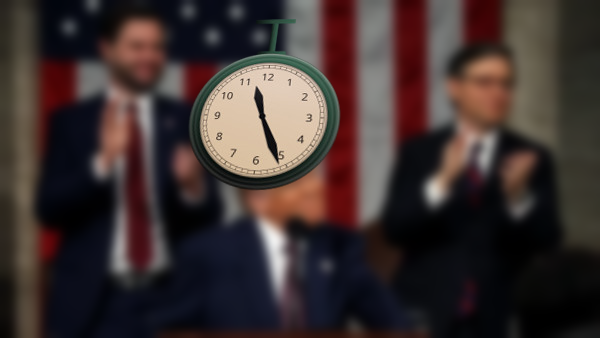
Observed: 11h26
